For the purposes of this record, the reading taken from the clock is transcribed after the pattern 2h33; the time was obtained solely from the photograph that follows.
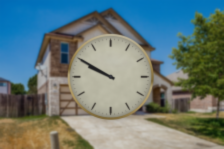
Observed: 9h50
